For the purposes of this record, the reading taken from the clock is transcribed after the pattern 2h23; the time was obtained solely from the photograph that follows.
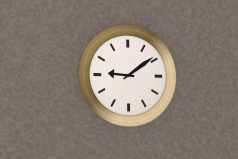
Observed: 9h09
